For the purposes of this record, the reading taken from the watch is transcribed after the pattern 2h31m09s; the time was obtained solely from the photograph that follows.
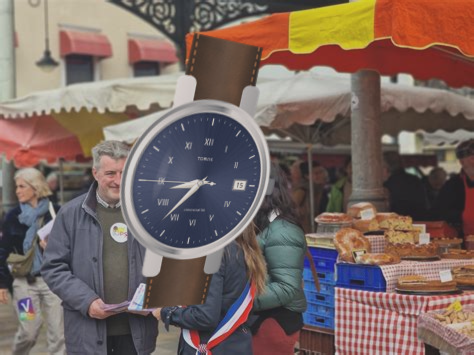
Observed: 8h36m45s
